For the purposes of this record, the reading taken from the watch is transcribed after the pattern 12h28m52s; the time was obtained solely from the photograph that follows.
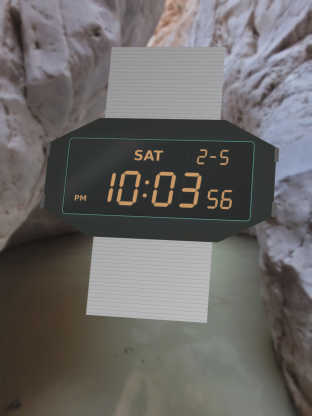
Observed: 10h03m56s
